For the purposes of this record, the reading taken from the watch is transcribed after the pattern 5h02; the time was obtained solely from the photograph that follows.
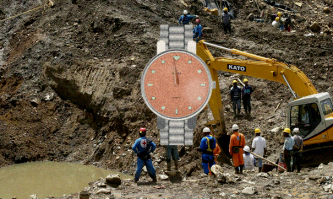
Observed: 11h59
